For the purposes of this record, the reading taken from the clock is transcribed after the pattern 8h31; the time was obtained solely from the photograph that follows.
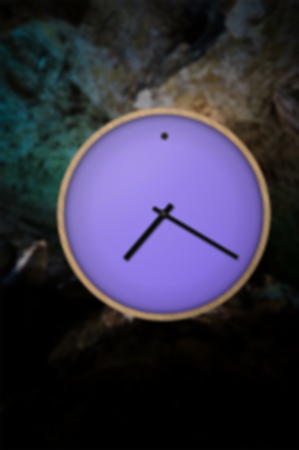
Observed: 7h20
